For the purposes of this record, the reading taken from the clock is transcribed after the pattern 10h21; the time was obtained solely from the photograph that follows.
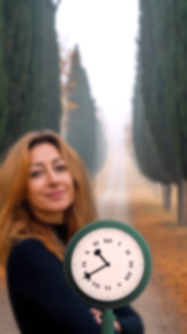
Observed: 10h40
